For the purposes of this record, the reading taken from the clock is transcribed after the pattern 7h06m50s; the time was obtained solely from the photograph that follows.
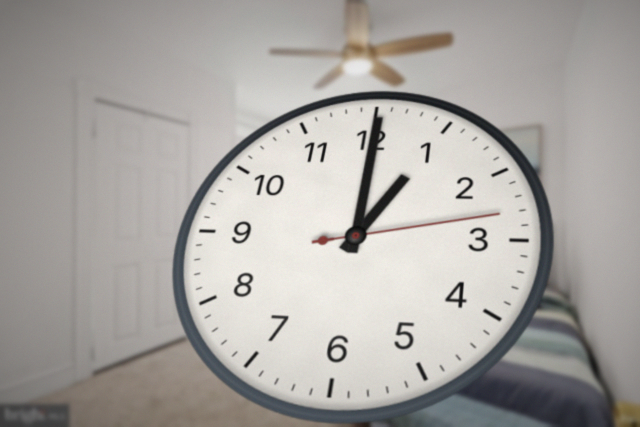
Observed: 1h00m13s
